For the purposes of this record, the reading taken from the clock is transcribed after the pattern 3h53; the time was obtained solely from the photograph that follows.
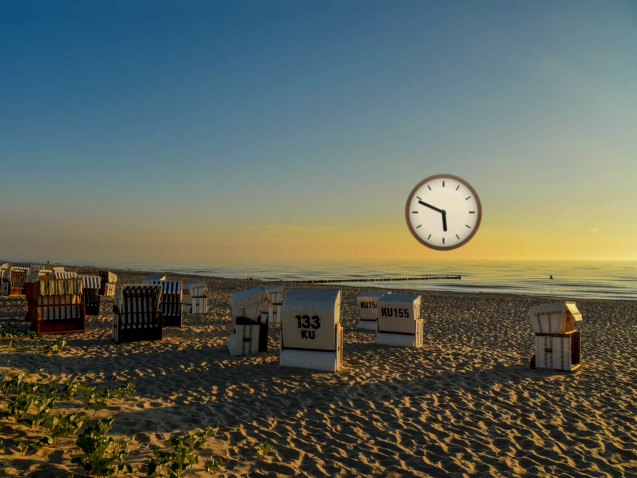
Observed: 5h49
